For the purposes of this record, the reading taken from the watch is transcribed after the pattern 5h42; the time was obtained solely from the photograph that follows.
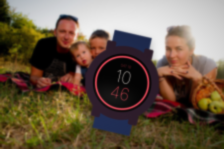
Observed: 10h46
